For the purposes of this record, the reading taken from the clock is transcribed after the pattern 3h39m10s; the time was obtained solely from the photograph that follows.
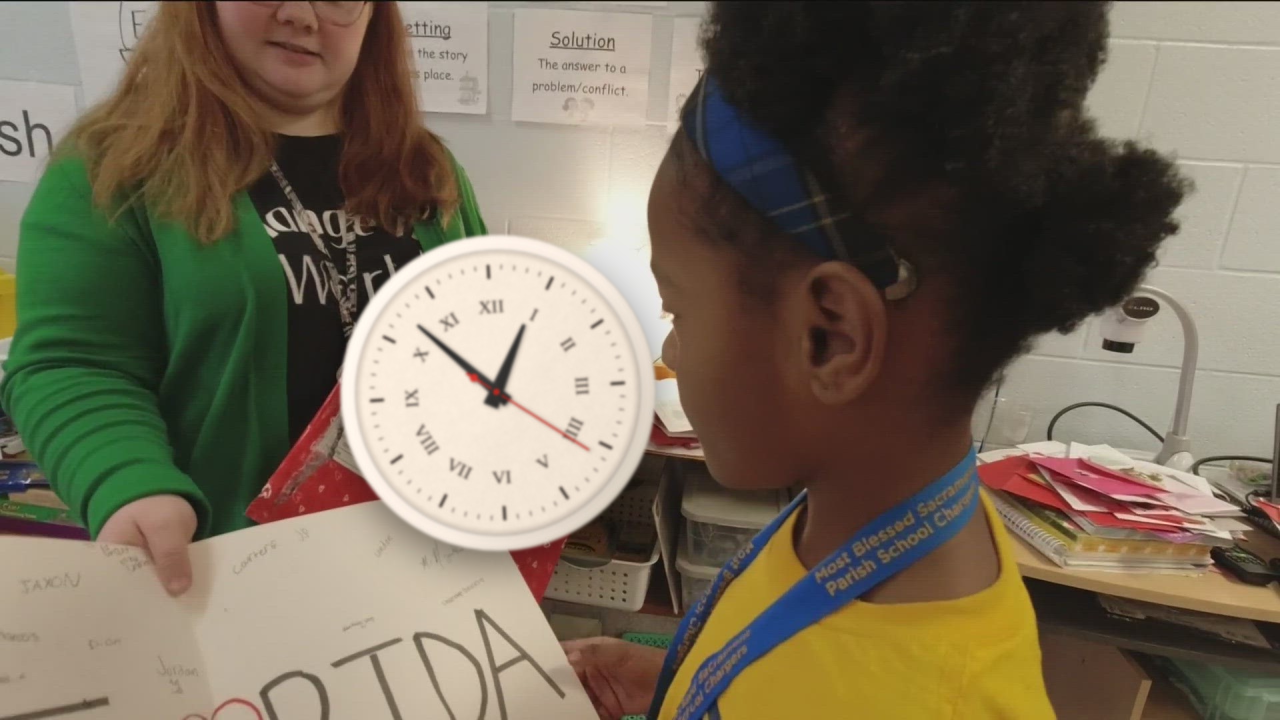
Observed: 12h52m21s
